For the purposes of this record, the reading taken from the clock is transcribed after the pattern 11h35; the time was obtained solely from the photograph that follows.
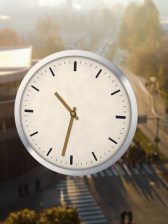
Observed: 10h32
